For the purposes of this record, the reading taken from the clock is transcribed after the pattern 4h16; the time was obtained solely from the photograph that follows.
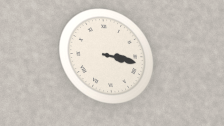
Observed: 3h17
